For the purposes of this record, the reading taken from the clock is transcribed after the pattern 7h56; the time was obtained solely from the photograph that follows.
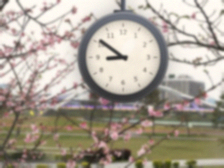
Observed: 8h51
